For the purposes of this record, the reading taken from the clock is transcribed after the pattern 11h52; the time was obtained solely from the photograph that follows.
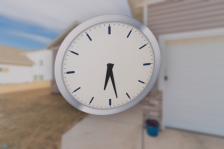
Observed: 6h28
